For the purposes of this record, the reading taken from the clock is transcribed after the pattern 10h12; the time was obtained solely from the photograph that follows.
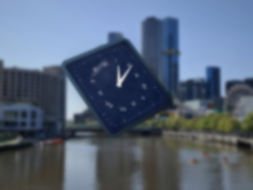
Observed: 1h11
